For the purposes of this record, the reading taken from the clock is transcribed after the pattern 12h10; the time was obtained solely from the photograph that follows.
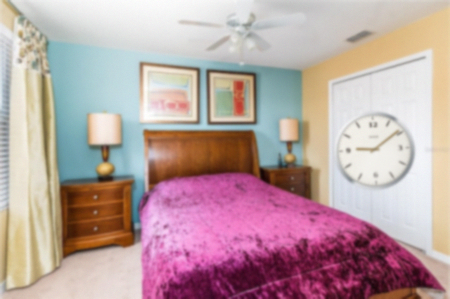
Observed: 9h09
